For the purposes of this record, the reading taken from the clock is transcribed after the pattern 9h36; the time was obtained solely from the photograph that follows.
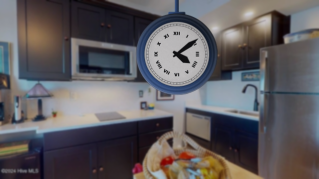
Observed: 4h09
